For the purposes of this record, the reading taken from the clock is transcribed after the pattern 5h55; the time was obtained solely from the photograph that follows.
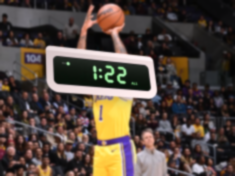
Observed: 1h22
